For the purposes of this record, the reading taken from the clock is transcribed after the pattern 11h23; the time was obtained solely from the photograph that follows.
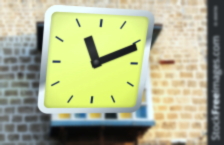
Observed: 11h11
